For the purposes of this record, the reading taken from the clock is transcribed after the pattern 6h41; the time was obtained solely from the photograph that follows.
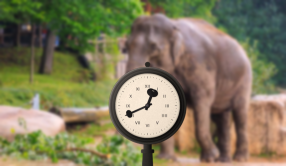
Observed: 12h41
